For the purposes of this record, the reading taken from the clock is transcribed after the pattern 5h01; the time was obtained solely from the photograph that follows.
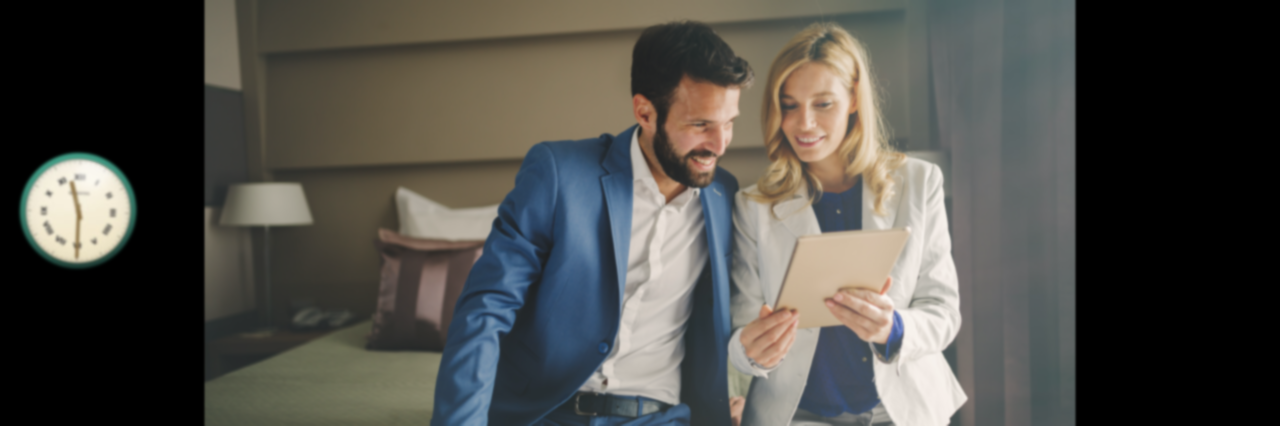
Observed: 11h30
